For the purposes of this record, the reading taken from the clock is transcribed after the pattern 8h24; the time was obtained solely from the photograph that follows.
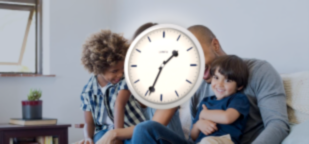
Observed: 1h34
